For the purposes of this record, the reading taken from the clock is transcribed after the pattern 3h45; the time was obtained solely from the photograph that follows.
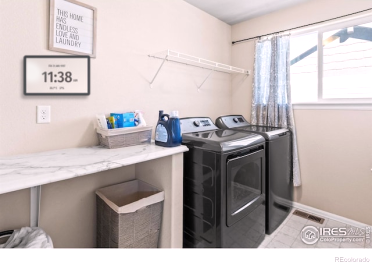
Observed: 11h38
